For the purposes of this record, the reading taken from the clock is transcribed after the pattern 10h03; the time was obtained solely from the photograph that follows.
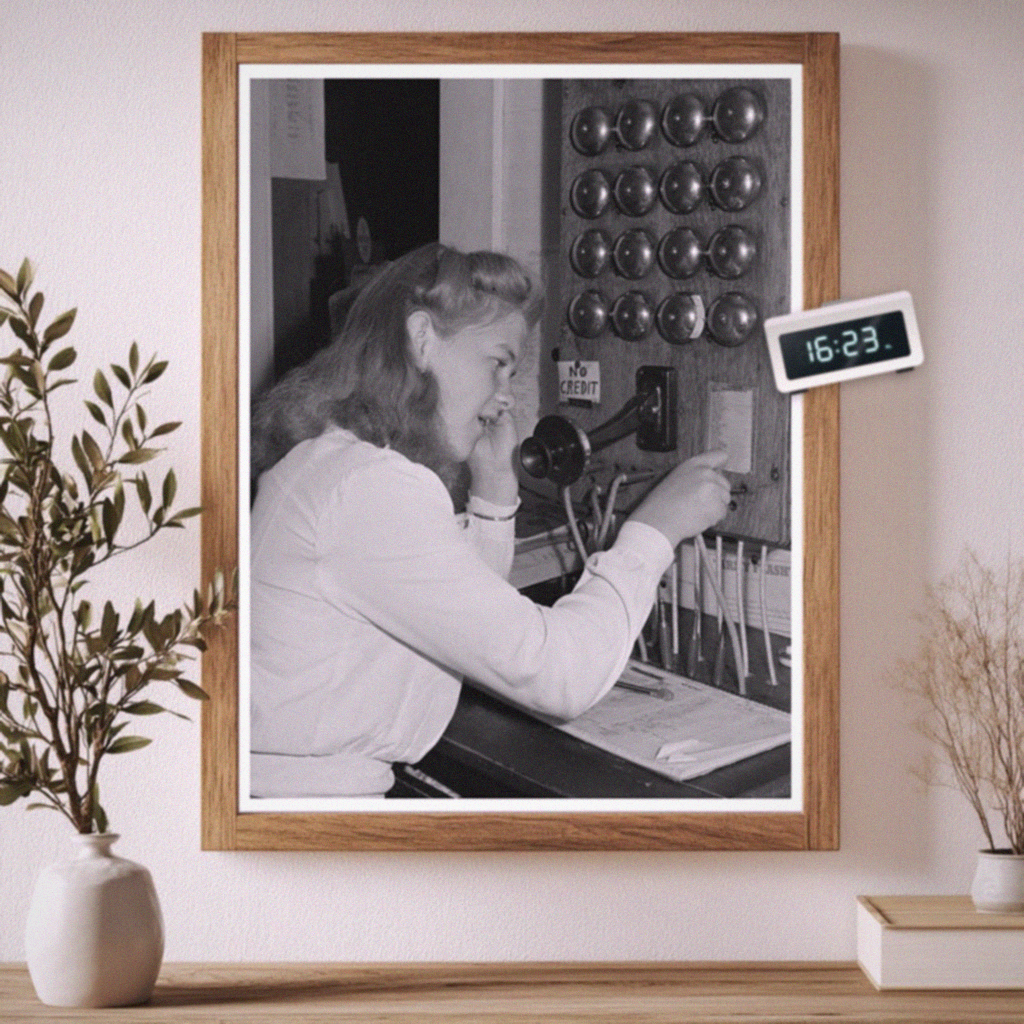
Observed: 16h23
